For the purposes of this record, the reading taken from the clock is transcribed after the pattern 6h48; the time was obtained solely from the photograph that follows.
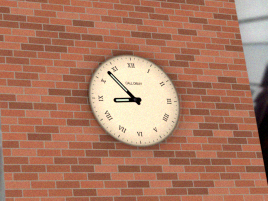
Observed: 8h53
